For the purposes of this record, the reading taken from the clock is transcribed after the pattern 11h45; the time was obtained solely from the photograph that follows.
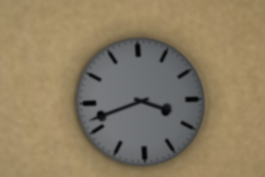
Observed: 3h42
